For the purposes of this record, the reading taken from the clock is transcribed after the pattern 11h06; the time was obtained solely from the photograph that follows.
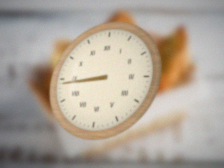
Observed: 8h44
